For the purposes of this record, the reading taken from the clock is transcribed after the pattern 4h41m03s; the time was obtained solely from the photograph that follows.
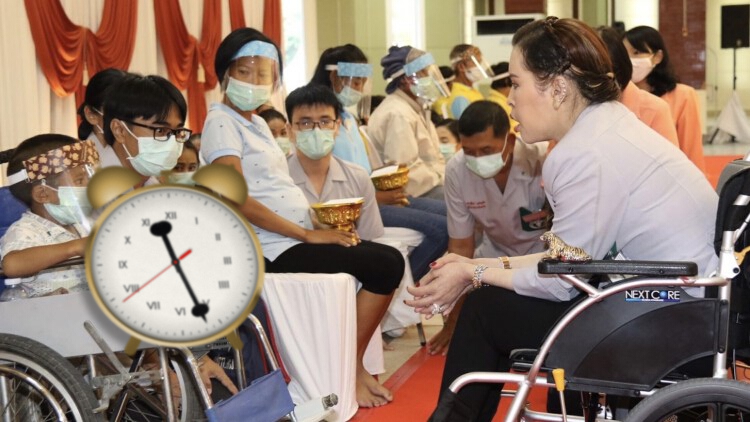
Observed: 11h26m39s
